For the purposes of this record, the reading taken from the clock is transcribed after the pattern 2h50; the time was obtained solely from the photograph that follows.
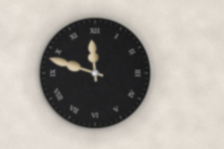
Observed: 11h48
